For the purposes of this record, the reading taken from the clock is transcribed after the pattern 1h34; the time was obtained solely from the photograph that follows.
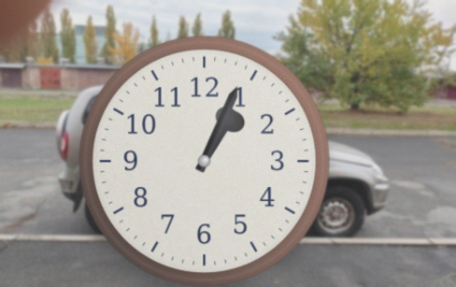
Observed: 1h04
